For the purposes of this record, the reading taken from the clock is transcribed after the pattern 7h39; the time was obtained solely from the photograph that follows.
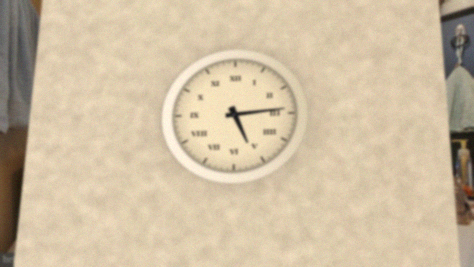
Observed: 5h14
